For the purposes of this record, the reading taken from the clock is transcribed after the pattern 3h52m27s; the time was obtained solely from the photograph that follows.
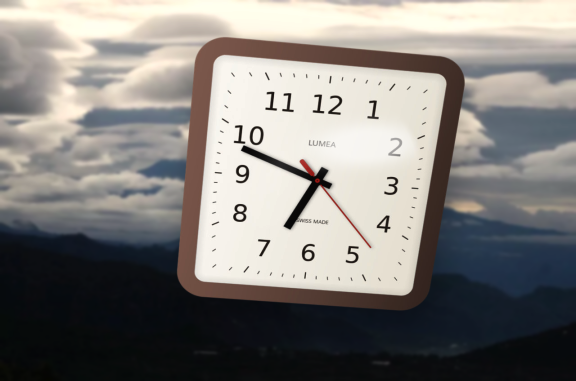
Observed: 6h48m23s
